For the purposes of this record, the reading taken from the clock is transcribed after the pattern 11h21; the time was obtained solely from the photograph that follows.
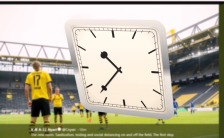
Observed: 10h37
